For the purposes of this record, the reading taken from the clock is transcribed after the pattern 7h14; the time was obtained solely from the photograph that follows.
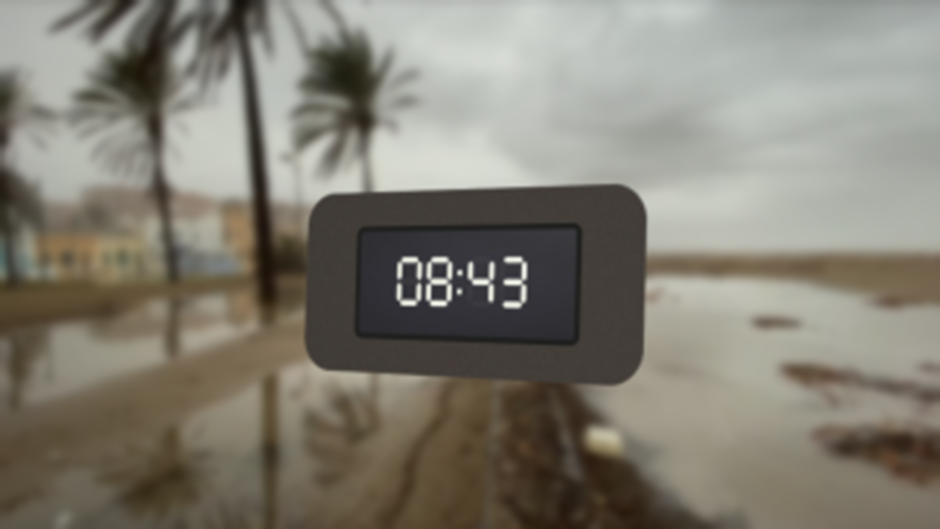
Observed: 8h43
